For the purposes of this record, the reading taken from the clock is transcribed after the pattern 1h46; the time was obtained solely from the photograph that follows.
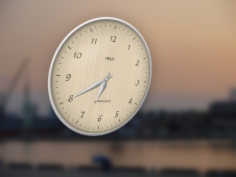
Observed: 6h40
